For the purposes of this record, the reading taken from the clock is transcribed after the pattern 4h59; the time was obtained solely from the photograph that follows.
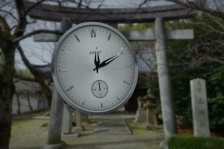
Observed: 12h11
